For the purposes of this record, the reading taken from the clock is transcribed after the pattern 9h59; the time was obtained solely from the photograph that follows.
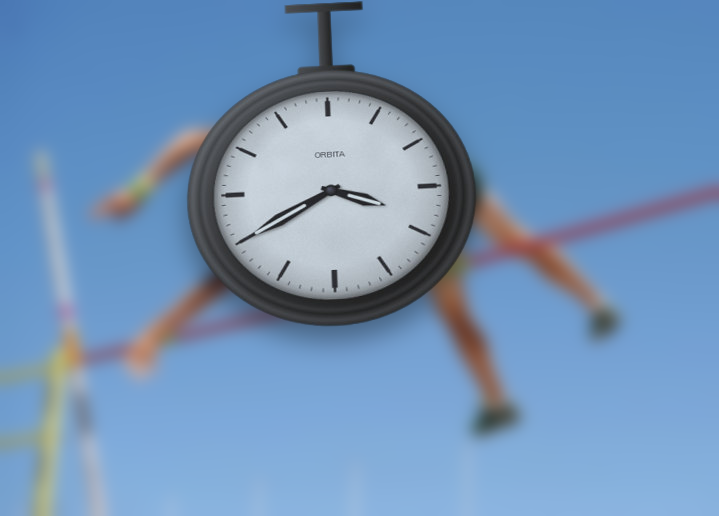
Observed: 3h40
